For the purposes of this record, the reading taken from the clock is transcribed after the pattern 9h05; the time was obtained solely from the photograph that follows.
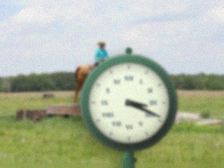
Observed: 3h19
